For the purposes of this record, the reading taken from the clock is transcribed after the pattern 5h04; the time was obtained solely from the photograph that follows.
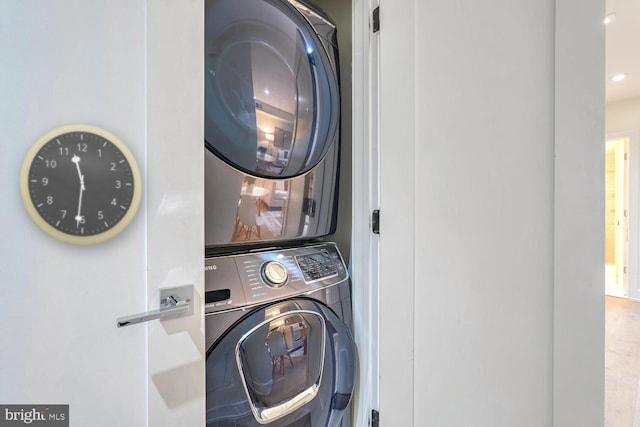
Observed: 11h31
